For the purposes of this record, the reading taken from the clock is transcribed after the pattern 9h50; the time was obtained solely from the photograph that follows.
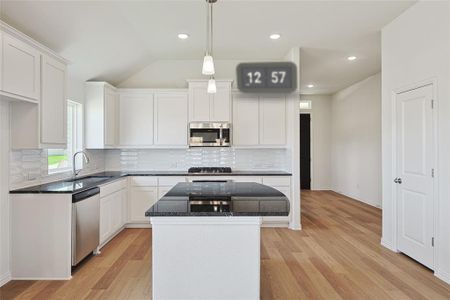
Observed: 12h57
